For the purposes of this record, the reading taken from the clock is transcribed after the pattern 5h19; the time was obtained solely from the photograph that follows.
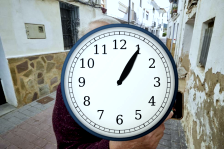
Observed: 1h05
